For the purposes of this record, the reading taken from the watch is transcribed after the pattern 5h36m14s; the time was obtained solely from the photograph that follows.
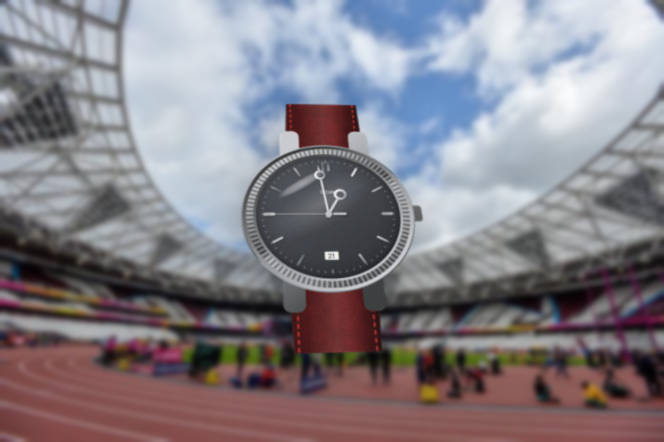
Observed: 12h58m45s
